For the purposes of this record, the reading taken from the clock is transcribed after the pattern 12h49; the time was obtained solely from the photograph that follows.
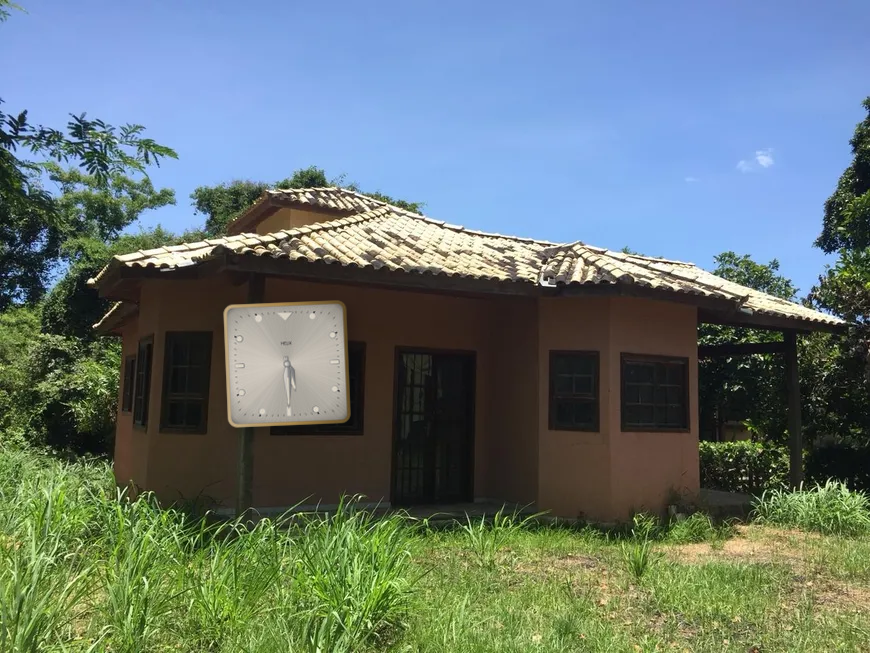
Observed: 5h30
